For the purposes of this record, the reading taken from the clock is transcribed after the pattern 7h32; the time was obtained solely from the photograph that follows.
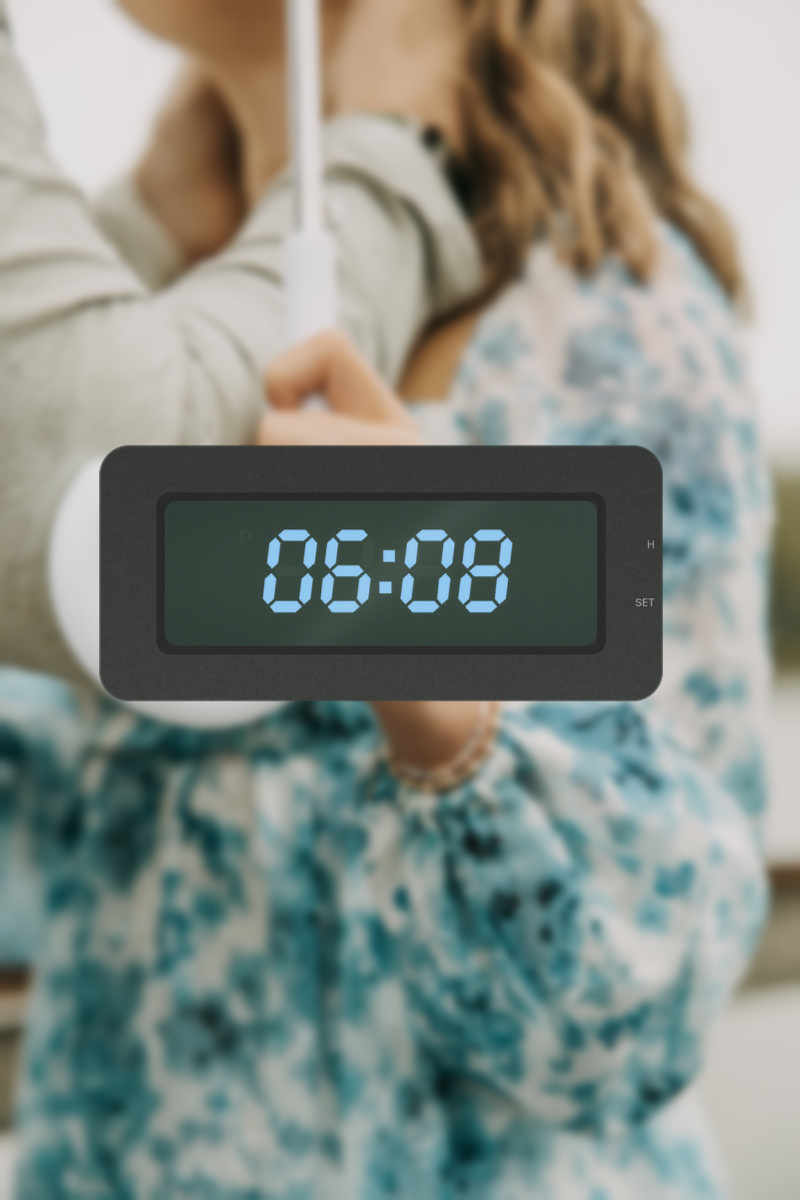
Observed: 6h08
